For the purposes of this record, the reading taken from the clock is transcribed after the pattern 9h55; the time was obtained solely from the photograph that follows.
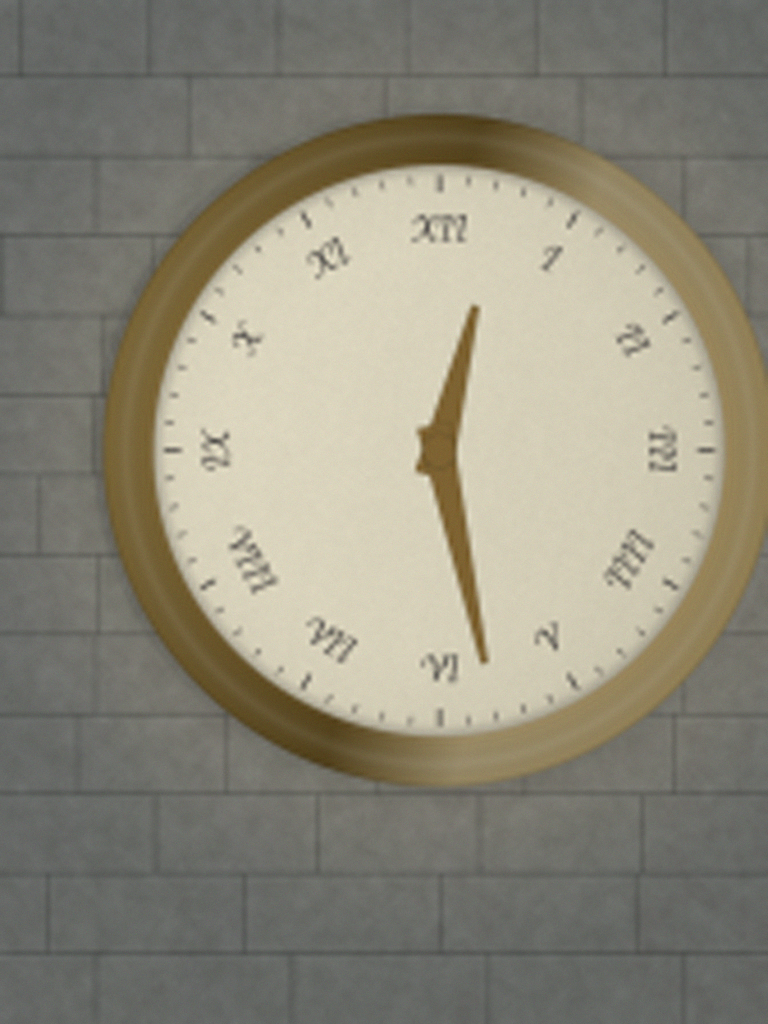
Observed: 12h28
